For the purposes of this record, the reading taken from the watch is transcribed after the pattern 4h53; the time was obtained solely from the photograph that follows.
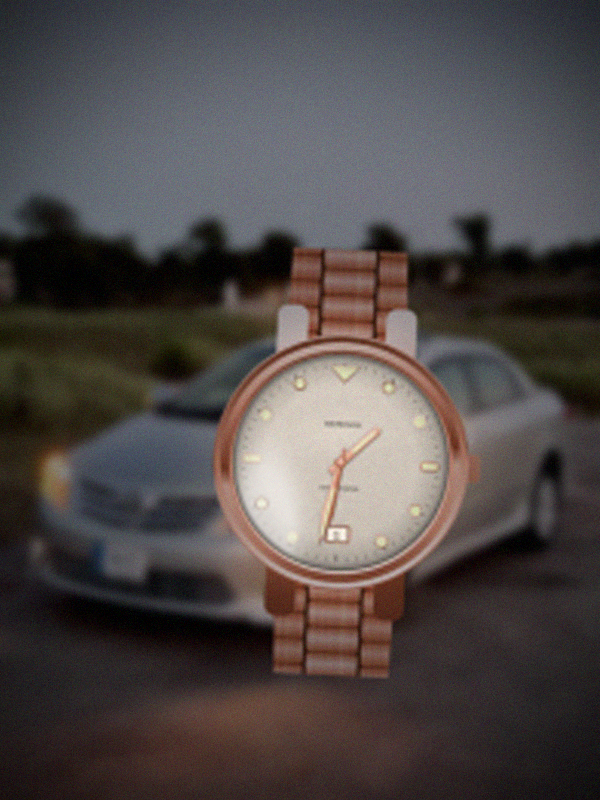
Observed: 1h32
